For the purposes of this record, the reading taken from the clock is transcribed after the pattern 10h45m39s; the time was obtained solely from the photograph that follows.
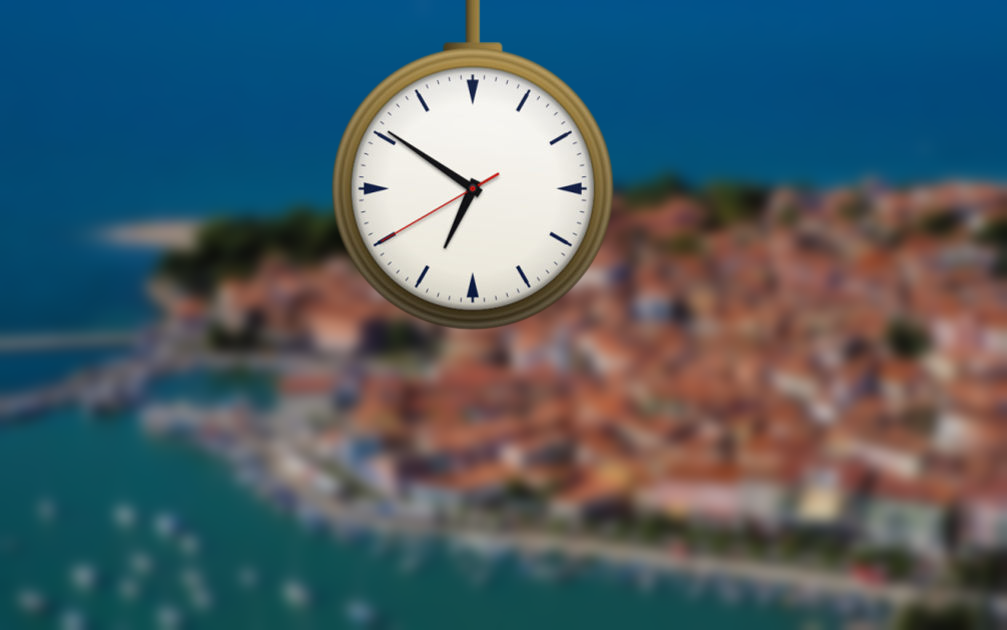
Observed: 6h50m40s
